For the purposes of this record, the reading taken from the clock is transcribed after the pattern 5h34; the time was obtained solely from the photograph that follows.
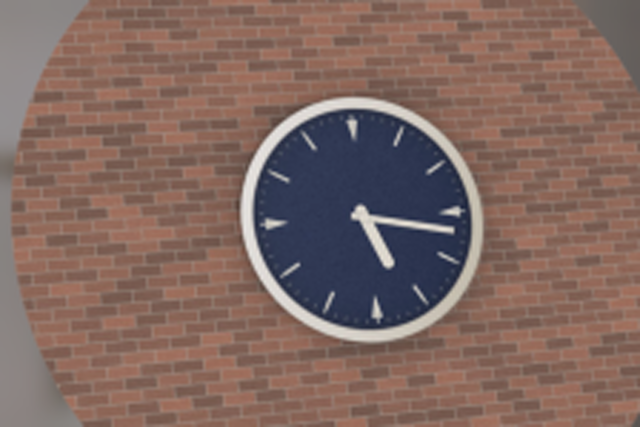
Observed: 5h17
